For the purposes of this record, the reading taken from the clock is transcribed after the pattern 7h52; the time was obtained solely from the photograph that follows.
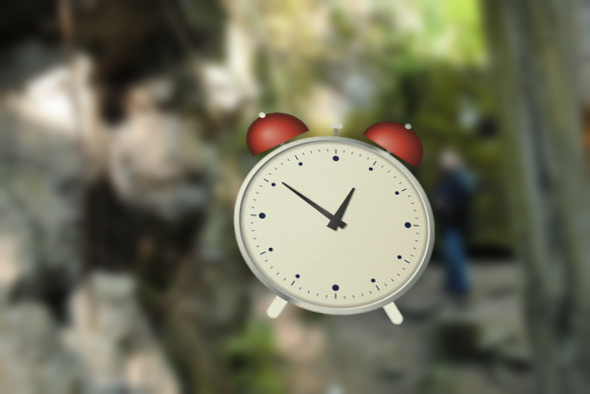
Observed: 12h51
